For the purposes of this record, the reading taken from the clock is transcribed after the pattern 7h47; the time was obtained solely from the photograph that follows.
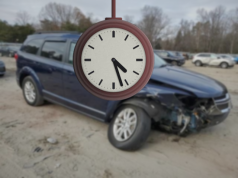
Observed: 4h27
